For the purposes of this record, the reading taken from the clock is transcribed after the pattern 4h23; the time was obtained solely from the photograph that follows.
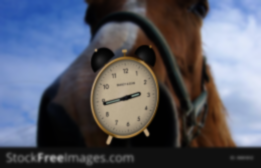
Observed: 2h44
